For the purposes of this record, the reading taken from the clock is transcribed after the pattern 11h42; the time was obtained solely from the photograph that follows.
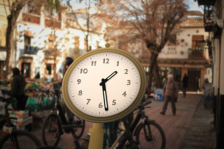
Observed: 1h28
